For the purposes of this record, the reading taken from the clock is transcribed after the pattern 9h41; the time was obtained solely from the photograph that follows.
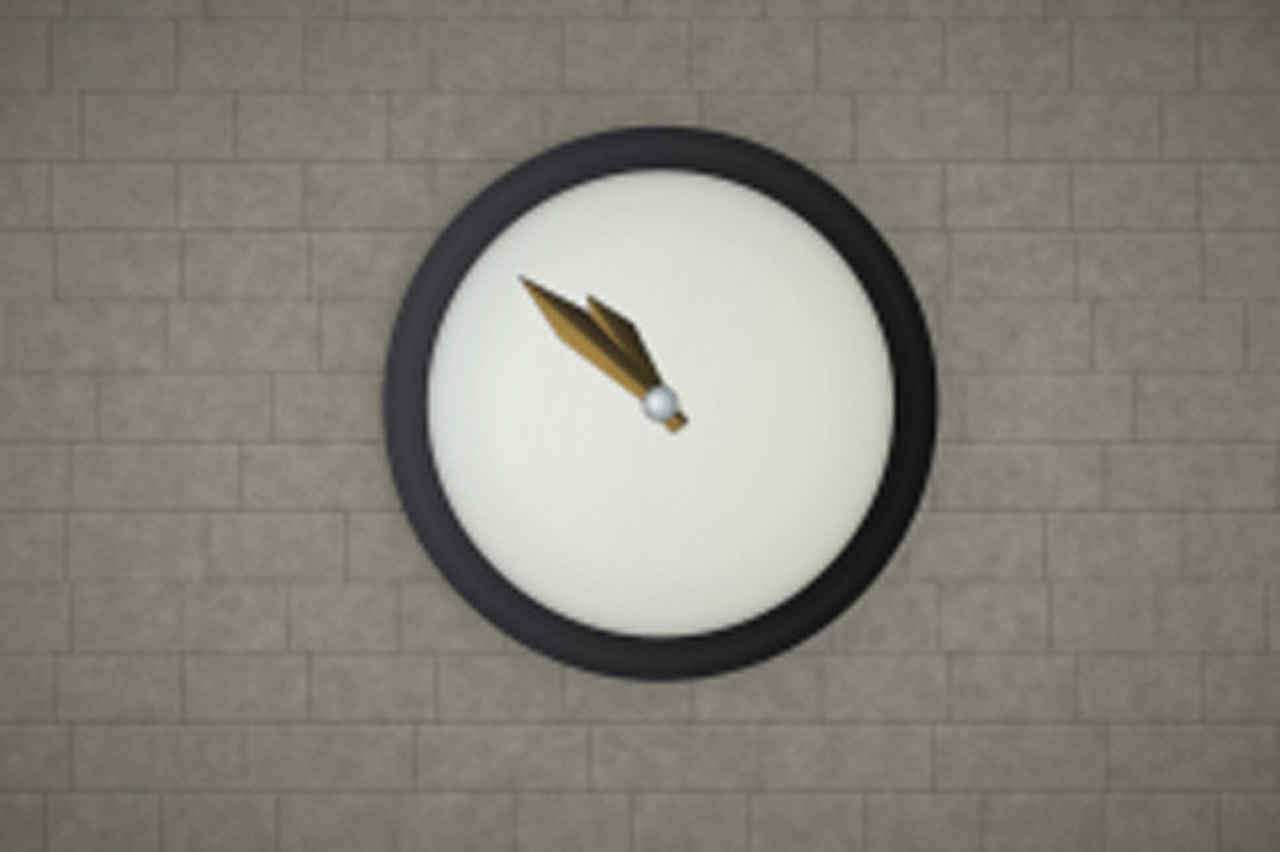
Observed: 10h52
